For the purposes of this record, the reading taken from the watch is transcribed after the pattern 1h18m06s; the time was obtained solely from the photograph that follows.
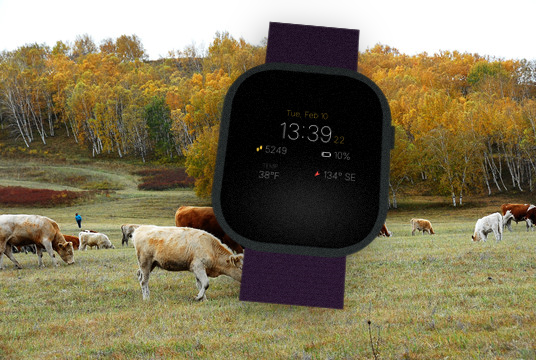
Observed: 13h39m22s
